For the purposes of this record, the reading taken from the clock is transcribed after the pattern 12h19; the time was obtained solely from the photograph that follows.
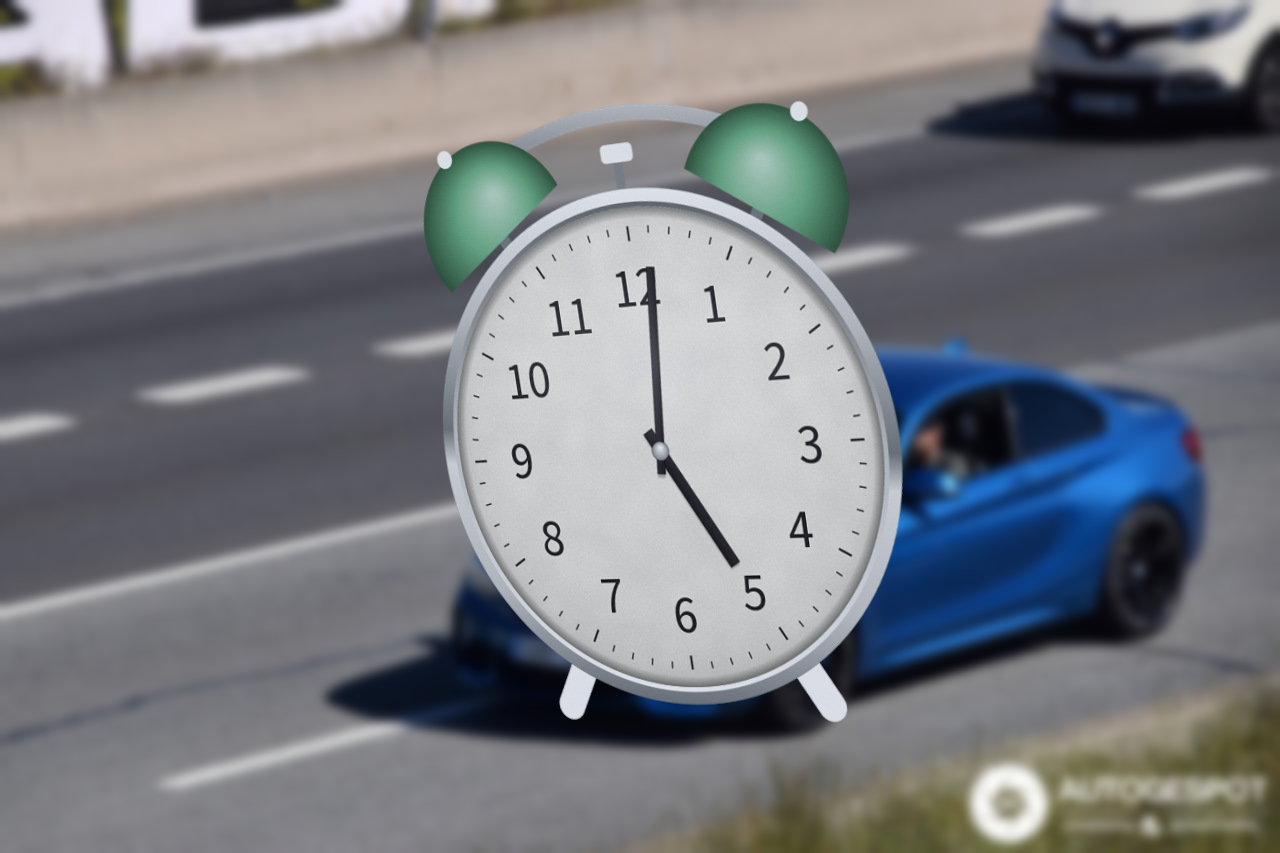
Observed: 5h01
